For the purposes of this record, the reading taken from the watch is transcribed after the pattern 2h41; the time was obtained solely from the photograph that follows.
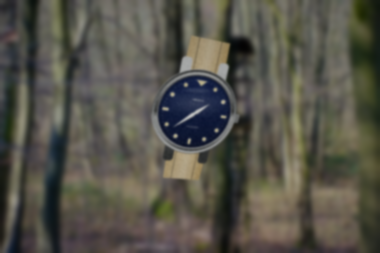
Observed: 1h38
